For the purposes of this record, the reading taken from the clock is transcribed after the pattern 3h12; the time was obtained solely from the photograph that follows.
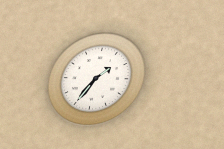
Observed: 1h35
